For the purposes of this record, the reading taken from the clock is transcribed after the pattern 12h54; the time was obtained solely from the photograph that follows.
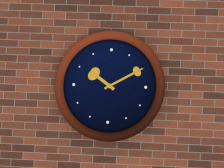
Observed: 10h10
